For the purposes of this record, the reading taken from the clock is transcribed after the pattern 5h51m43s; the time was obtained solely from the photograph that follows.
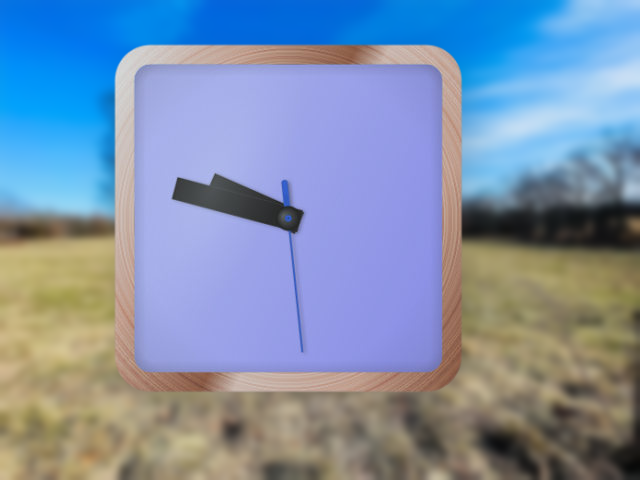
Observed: 9h47m29s
